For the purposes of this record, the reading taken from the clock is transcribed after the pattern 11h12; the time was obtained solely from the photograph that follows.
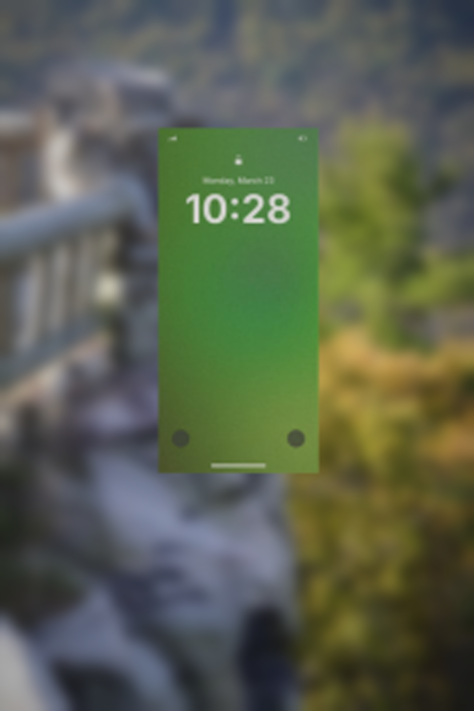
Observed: 10h28
